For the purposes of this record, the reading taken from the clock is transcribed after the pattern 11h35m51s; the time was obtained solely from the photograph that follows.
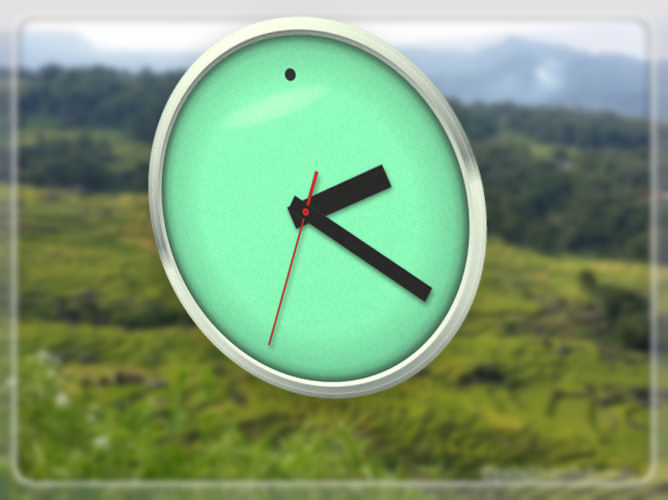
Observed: 2h20m34s
